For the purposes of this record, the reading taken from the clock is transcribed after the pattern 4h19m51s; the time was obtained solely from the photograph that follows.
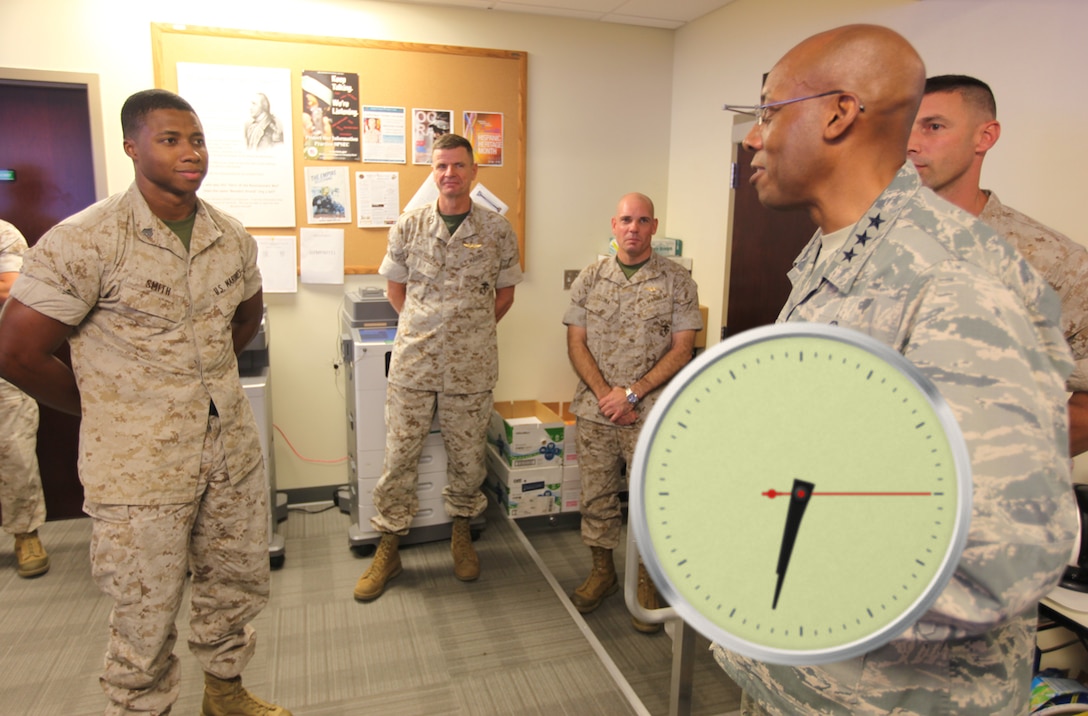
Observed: 6h32m15s
